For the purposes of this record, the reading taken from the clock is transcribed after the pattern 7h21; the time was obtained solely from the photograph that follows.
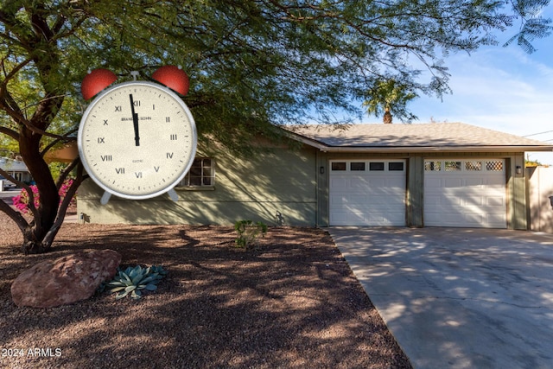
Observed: 11h59
